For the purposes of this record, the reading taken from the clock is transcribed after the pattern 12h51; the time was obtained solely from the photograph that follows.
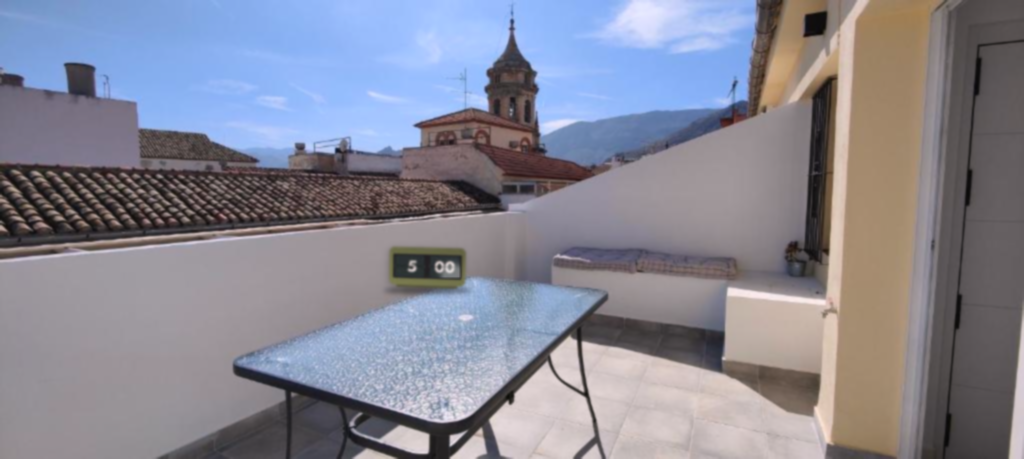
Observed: 5h00
